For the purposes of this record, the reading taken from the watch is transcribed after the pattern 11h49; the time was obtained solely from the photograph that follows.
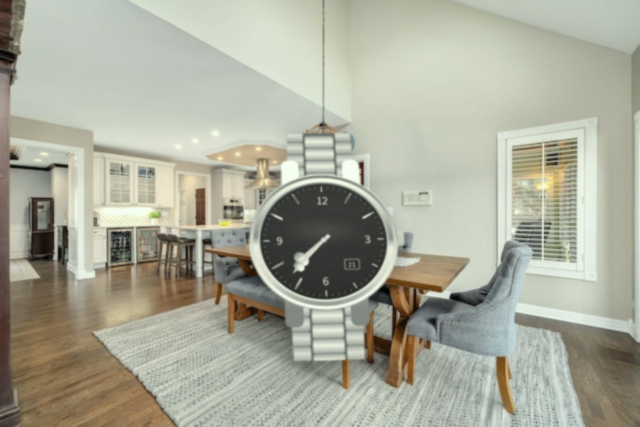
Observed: 7h37
